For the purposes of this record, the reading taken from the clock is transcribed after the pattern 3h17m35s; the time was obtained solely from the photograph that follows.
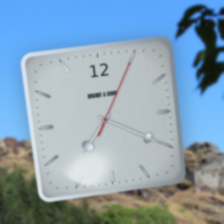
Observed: 7h20m05s
